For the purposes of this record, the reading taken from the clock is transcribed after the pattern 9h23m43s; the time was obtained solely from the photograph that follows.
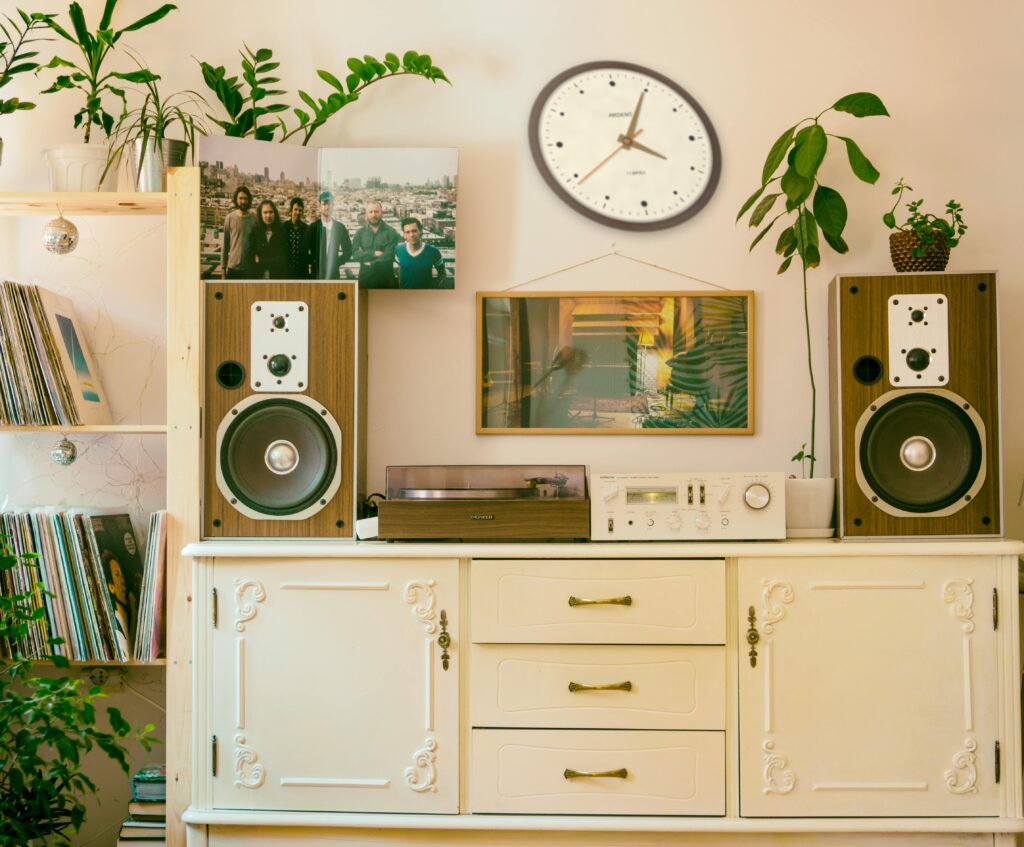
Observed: 4h04m39s
